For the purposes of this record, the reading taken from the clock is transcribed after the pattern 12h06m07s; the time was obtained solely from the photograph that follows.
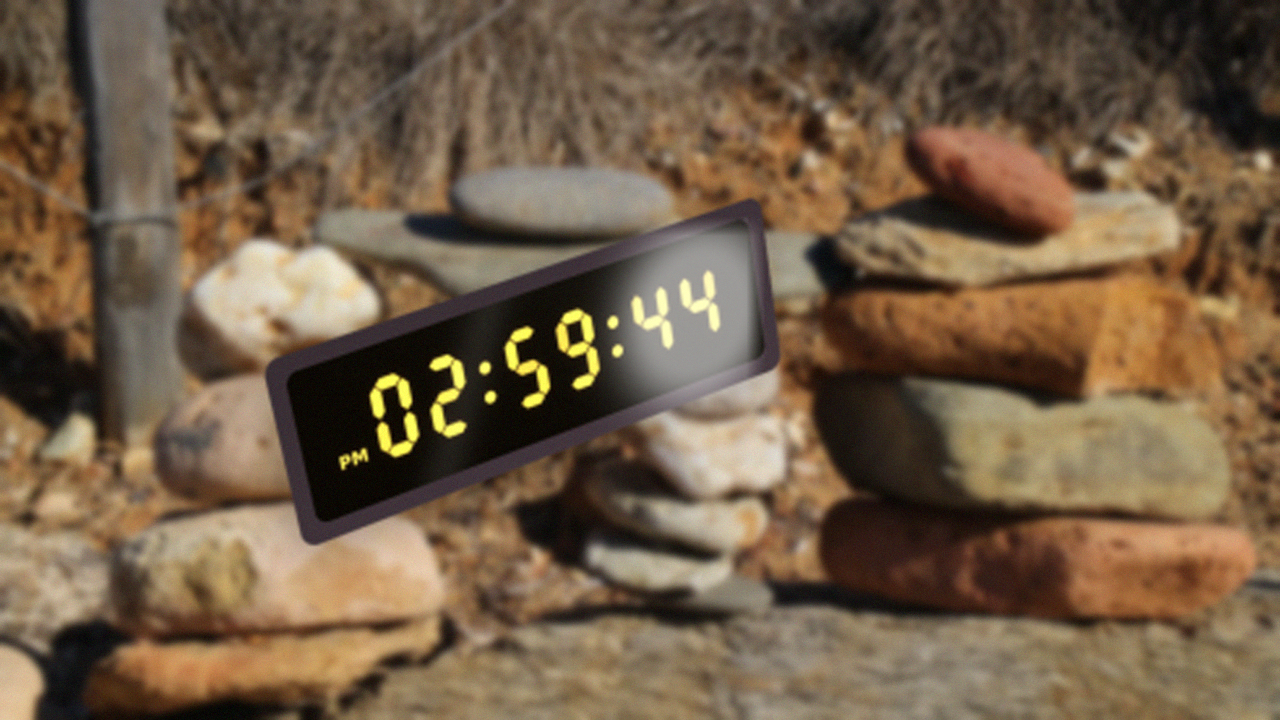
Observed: 2h59m44s
